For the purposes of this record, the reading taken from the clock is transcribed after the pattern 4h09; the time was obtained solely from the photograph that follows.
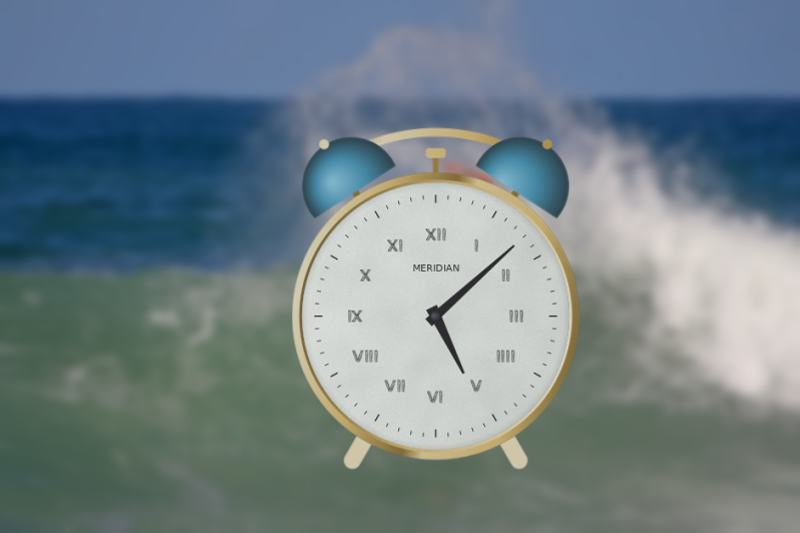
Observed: 5h08
